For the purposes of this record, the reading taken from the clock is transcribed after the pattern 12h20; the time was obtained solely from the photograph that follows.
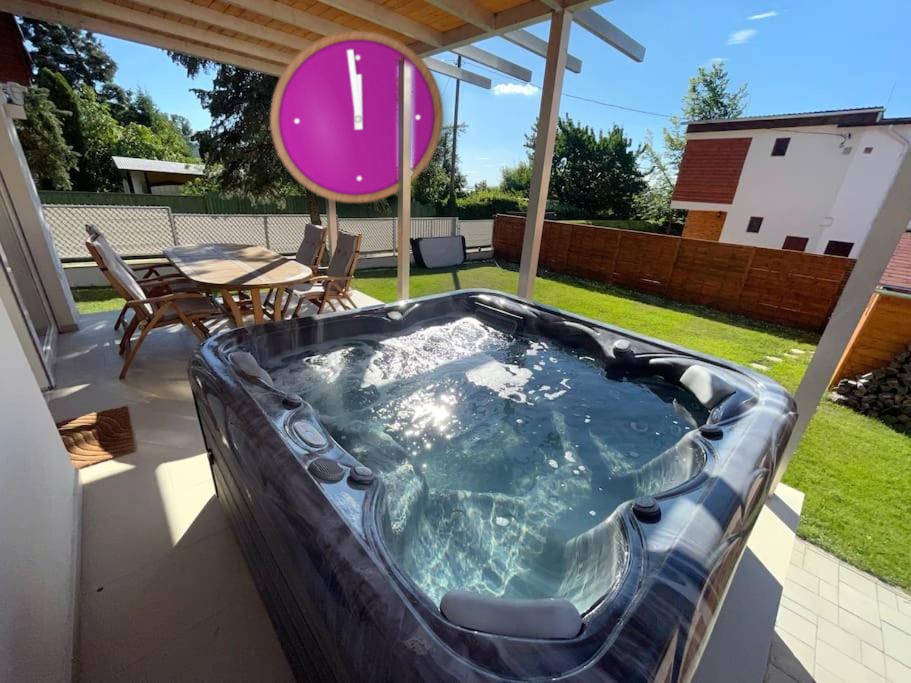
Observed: 11h59
